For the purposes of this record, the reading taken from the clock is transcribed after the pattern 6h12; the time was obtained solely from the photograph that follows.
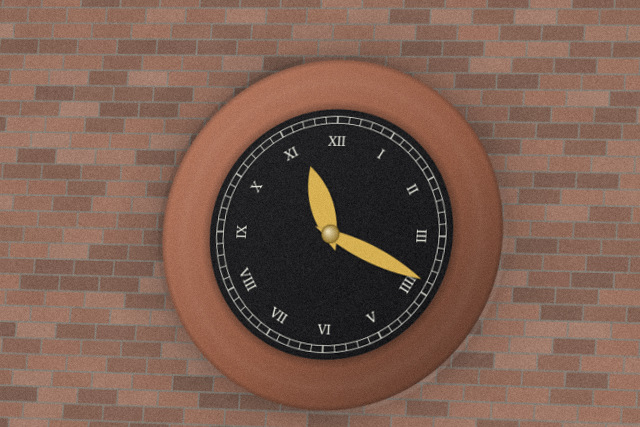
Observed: 11h19
